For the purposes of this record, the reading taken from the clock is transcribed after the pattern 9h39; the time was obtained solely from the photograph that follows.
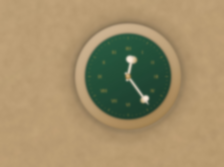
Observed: 12h24
